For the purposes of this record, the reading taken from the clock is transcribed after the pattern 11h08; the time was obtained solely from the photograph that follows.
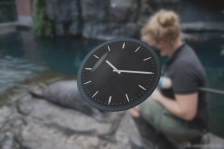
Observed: 10h15
